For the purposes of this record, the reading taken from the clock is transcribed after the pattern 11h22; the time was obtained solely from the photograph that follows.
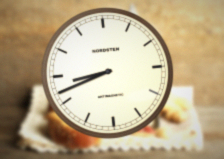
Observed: 8h42
